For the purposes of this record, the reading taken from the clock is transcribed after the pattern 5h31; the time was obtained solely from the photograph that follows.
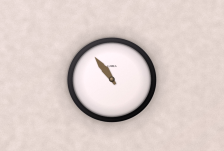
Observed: 10h54
